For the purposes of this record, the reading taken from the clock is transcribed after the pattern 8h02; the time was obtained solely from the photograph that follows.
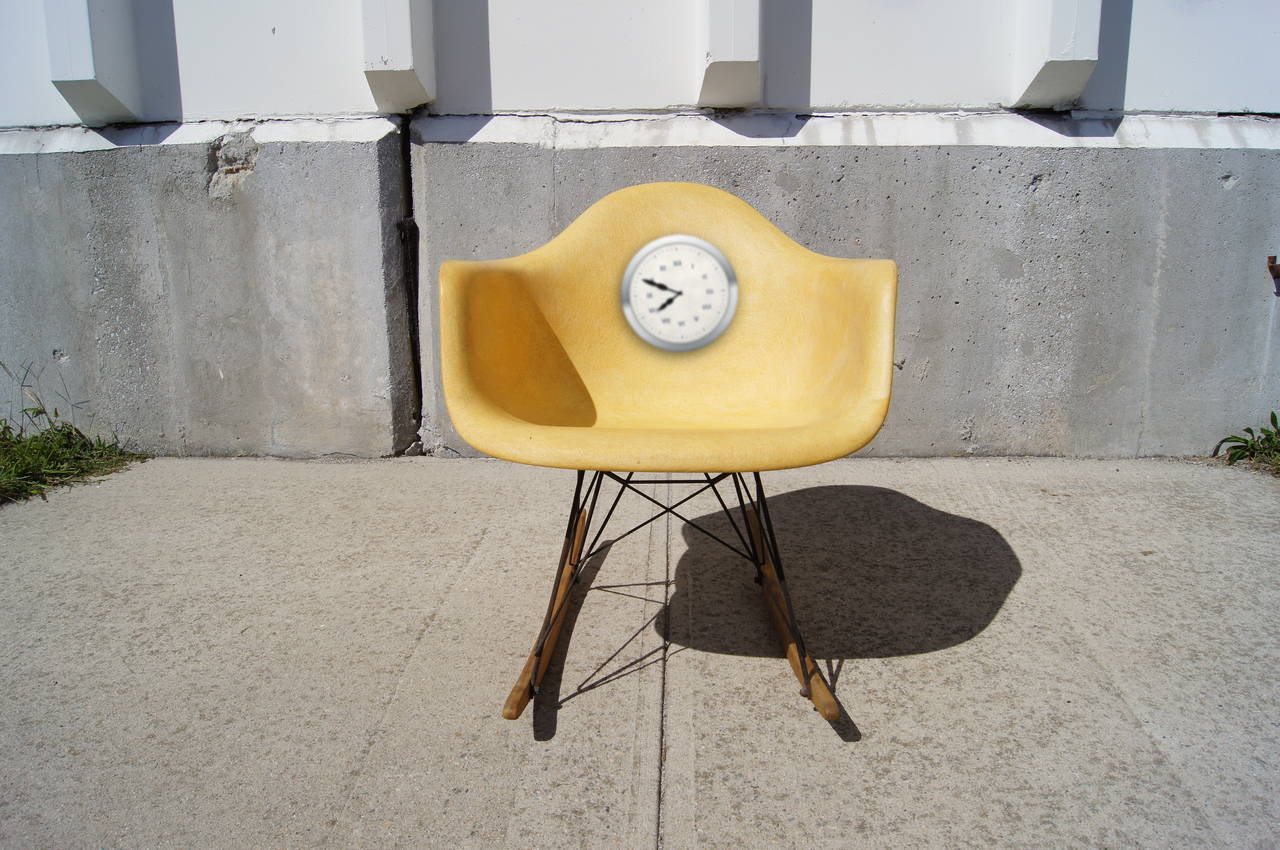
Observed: 7h49
